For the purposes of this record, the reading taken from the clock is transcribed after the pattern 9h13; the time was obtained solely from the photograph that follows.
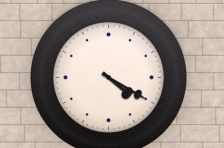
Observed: 4h20
